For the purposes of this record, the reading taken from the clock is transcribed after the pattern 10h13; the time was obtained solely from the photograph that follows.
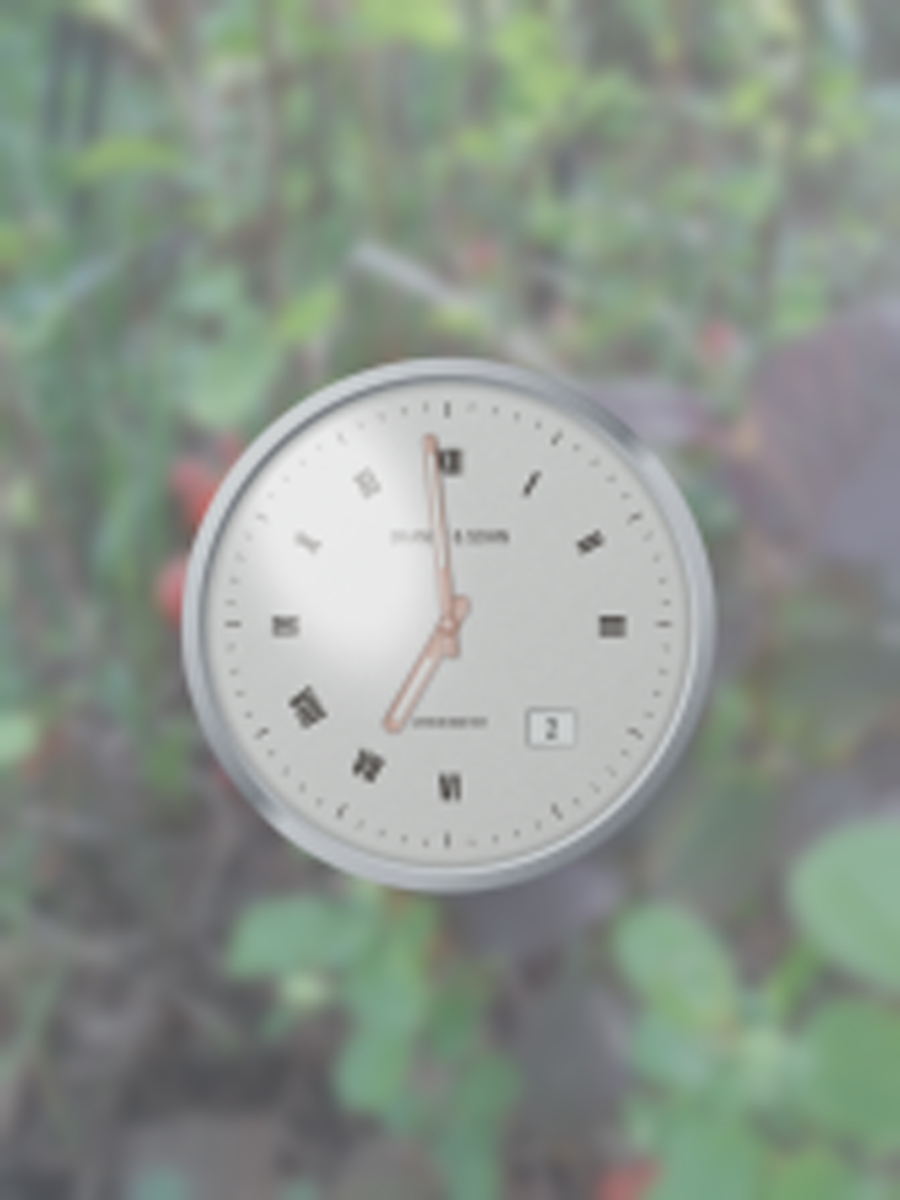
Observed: 6h59
